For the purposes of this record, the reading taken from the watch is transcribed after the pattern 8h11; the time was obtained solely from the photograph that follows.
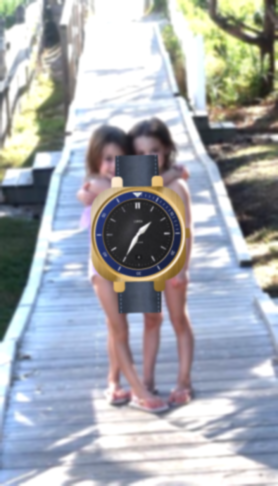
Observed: 1h35
